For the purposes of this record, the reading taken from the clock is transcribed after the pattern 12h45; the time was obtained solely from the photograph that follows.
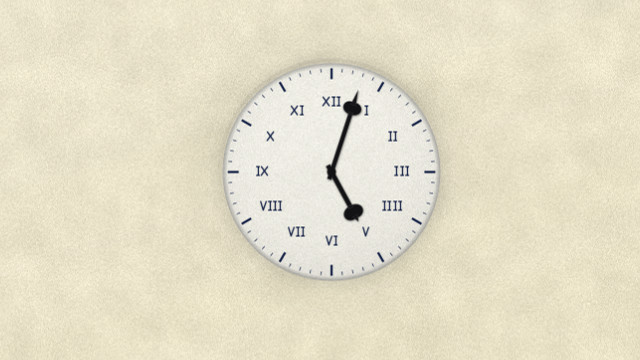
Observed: 5h03
